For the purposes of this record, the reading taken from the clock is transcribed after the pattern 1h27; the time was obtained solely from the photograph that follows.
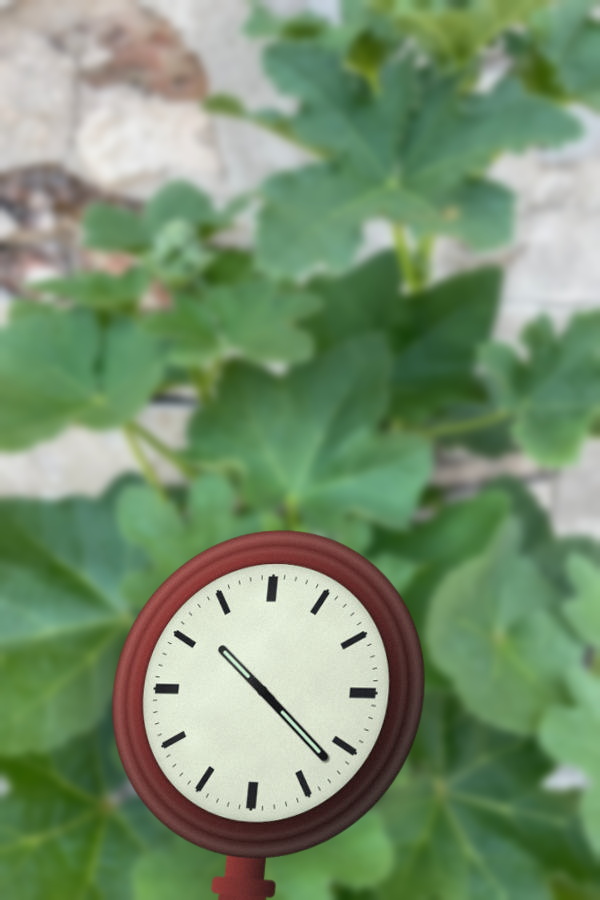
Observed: 10h22
